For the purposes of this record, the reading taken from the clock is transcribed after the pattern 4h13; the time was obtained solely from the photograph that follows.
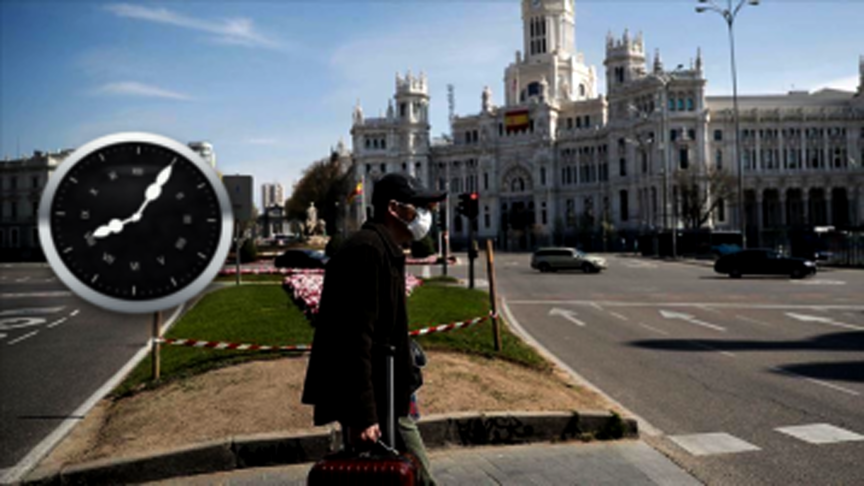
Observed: 8h05
